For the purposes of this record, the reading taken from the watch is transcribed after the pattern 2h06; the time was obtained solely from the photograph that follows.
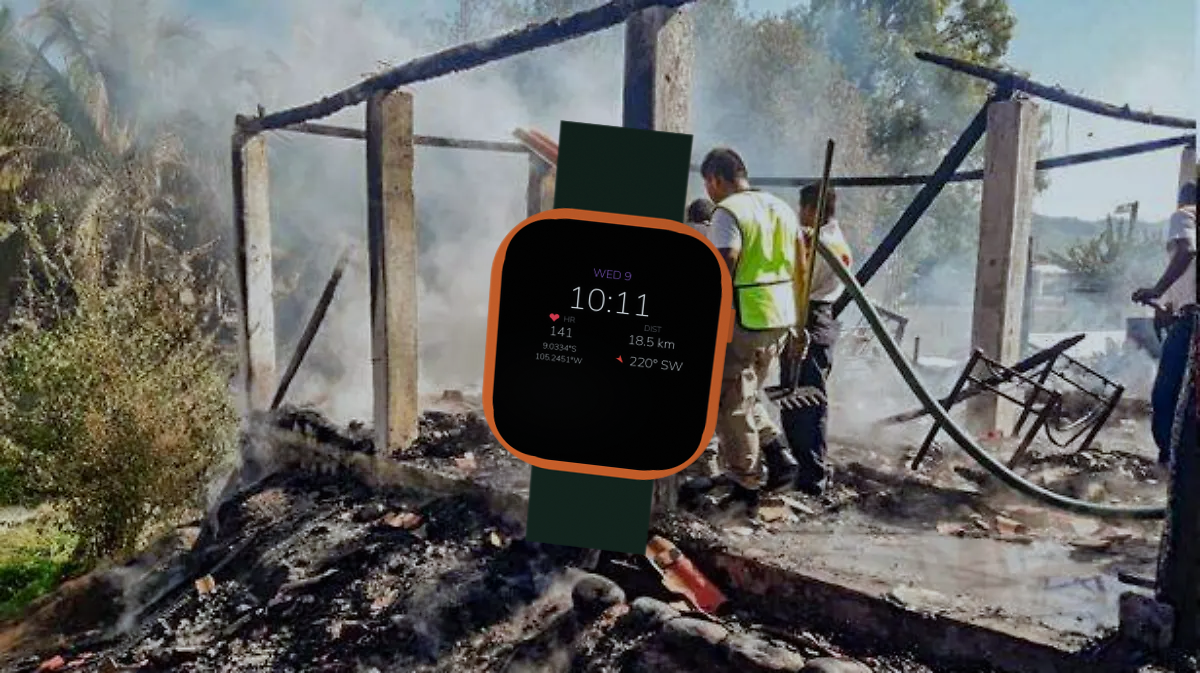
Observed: 10h11
